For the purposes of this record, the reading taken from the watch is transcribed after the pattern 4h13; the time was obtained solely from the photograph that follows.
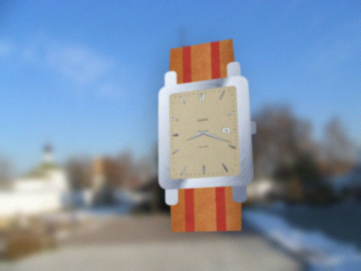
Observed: 8h19
